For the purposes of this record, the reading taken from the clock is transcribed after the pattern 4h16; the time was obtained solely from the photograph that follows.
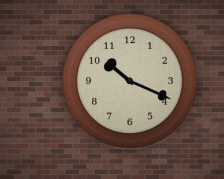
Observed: 10h19
